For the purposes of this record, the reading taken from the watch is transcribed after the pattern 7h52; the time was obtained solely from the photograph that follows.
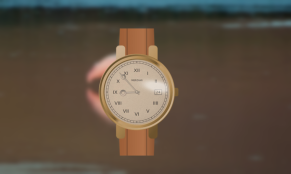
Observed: 8h53
